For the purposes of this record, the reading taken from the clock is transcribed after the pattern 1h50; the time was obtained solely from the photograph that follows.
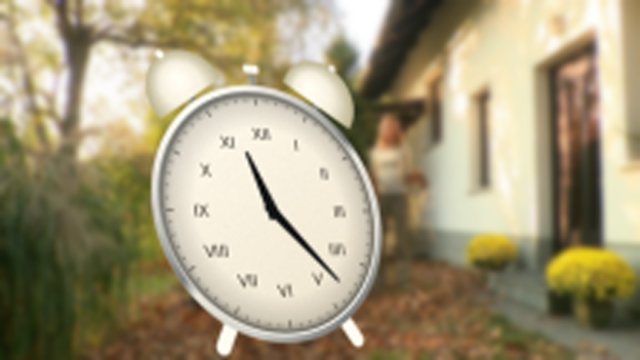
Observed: 11h23
